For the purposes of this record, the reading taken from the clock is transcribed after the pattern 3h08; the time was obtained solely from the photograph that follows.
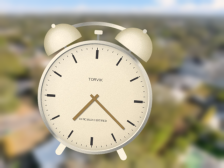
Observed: 7h22
